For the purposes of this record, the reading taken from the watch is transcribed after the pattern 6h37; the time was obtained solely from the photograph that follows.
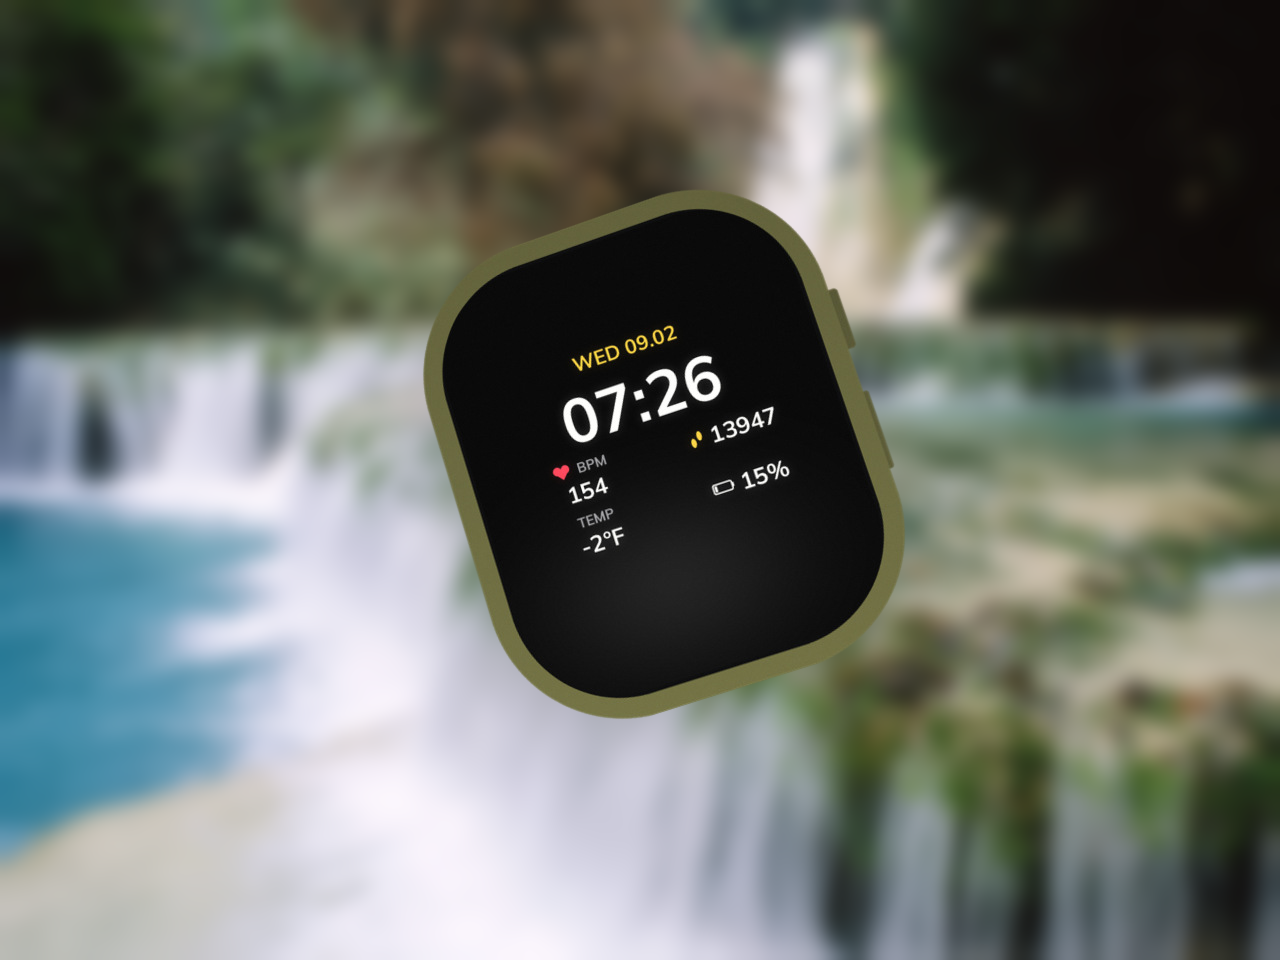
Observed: 7h26
